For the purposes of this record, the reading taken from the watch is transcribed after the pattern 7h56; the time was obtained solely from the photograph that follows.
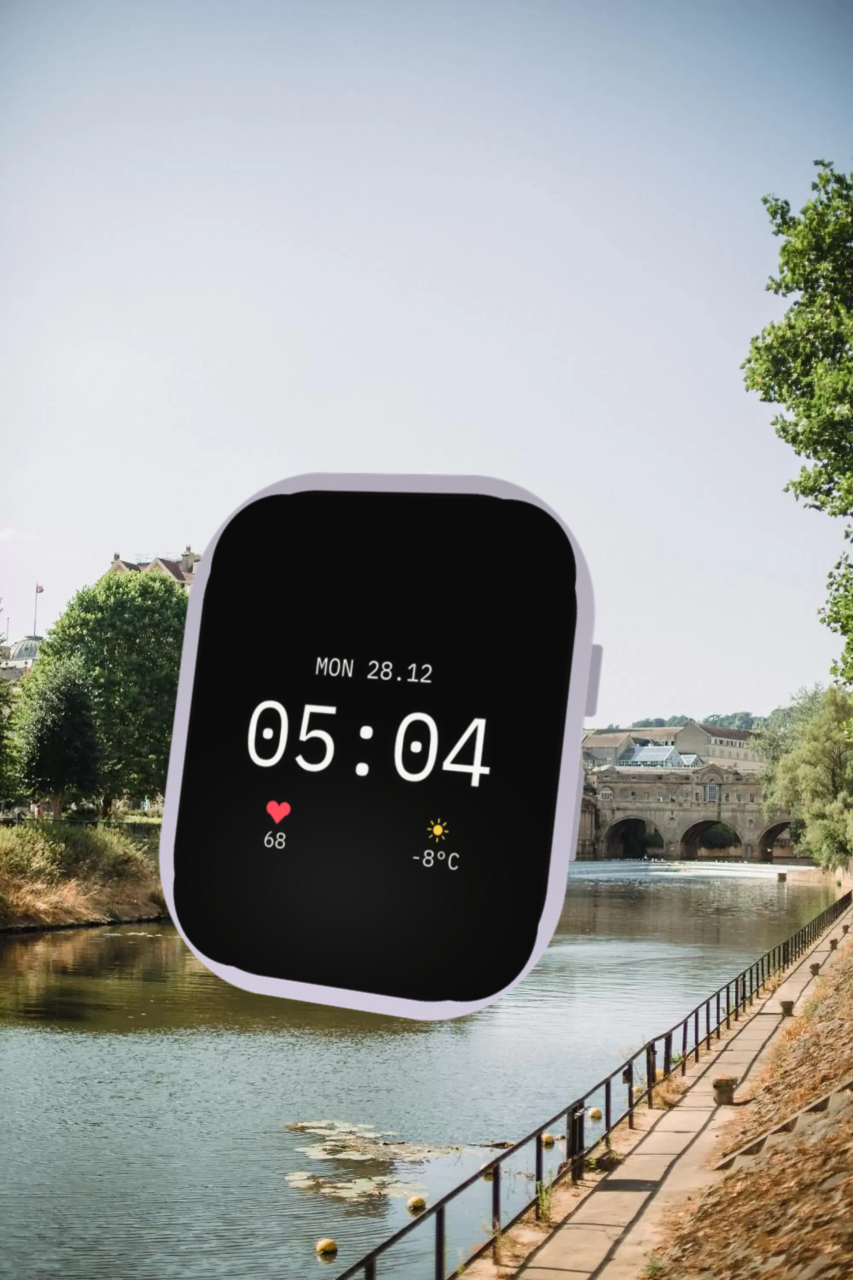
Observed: 5h04
